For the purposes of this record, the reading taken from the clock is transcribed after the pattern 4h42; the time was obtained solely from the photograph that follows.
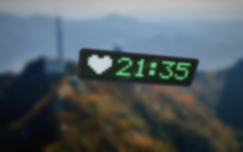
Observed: 21h35
